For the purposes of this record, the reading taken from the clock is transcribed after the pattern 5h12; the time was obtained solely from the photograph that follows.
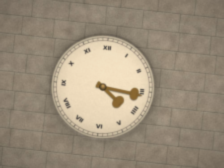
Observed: 4h16
